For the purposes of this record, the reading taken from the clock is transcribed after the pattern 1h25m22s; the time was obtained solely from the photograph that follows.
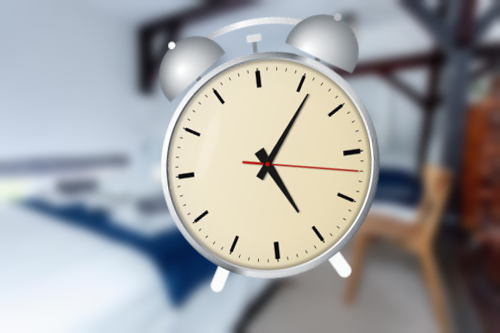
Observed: 5h06m17s
